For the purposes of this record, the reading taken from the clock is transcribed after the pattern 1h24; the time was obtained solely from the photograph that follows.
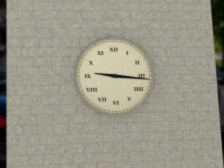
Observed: 9h16
